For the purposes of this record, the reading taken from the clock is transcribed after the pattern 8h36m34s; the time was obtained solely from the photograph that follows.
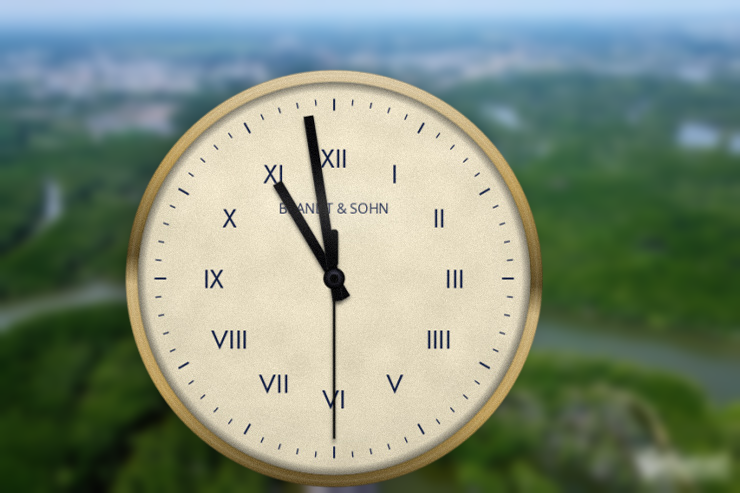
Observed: 10h58m30s
